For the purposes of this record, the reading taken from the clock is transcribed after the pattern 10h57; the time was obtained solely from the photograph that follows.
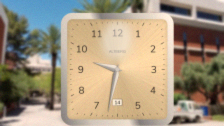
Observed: 9h32
